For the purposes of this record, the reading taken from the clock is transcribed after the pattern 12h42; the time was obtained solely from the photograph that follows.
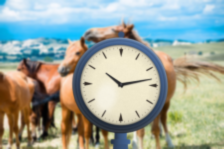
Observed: 10h13
